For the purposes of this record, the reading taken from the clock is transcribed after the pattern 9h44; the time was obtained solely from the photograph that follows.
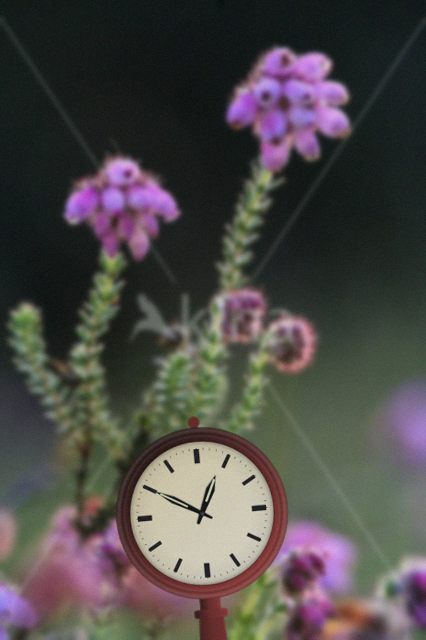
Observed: 12h50
